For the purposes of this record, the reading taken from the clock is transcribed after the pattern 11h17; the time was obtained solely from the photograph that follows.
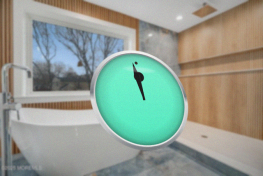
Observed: 11h59
